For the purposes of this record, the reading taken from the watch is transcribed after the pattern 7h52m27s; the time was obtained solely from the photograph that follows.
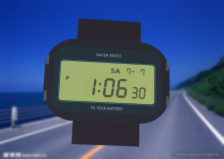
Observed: 1h06m30s
